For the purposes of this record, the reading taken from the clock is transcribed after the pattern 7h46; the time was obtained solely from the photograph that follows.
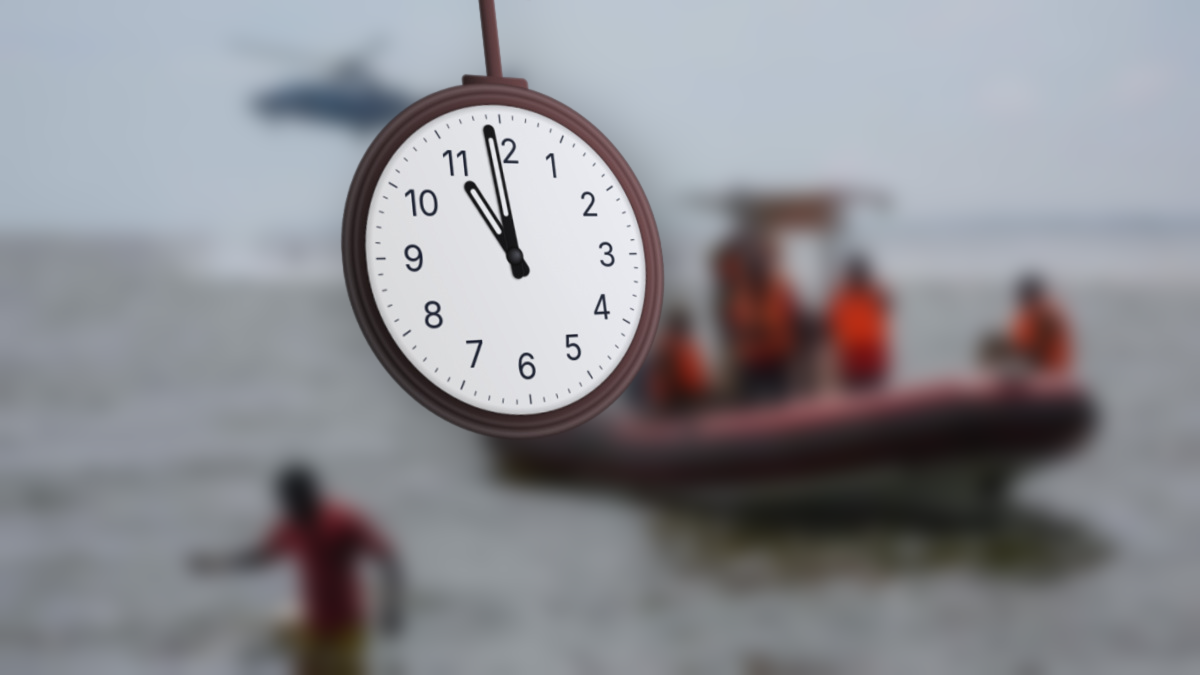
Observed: 10h59
